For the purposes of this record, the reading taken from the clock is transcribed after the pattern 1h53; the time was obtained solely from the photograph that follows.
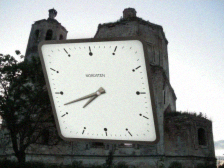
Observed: 7h42
